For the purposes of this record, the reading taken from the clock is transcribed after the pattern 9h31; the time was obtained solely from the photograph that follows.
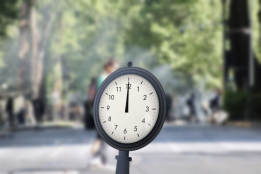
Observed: 12h00
